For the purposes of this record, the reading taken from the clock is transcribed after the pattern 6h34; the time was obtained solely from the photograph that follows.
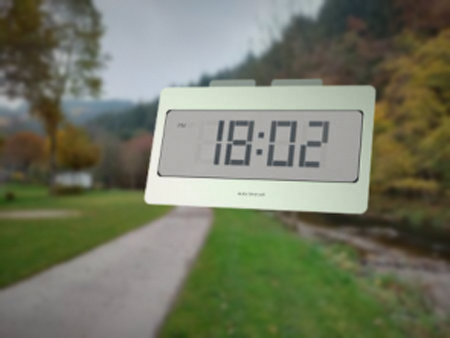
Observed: 18h02
